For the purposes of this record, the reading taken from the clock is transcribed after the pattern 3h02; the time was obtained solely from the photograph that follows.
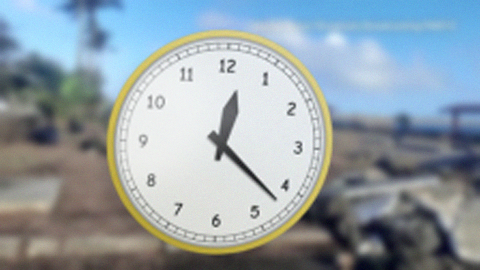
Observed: 12h22
